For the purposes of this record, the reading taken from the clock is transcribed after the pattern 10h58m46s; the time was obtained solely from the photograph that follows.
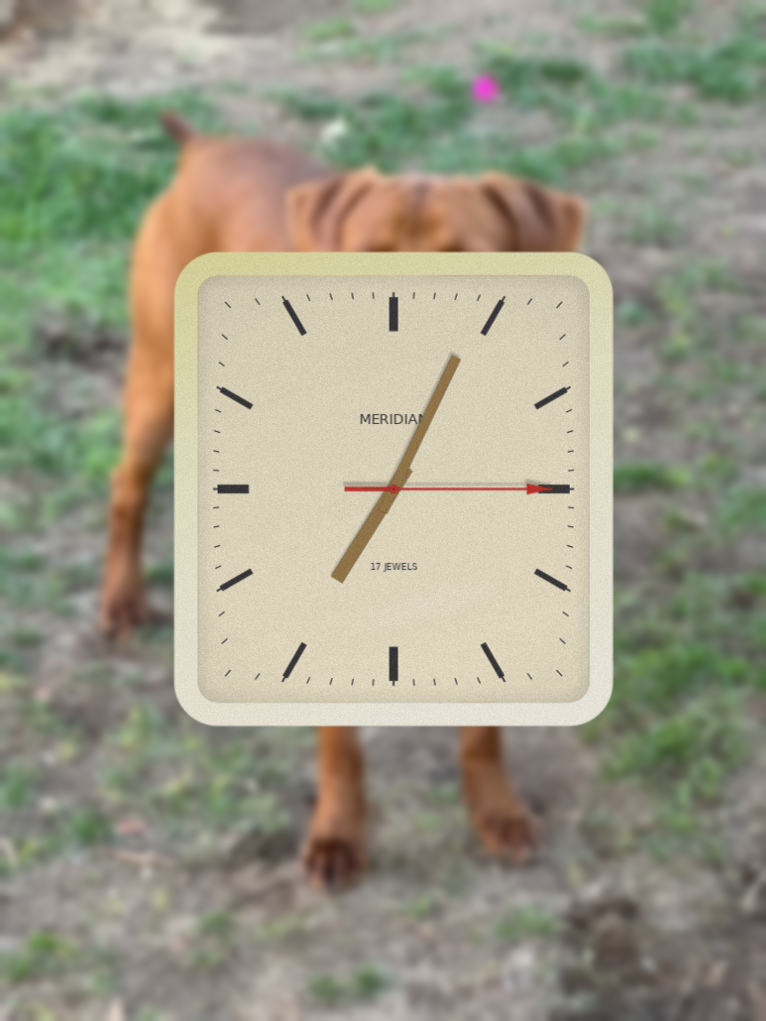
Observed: 7h04m15s
